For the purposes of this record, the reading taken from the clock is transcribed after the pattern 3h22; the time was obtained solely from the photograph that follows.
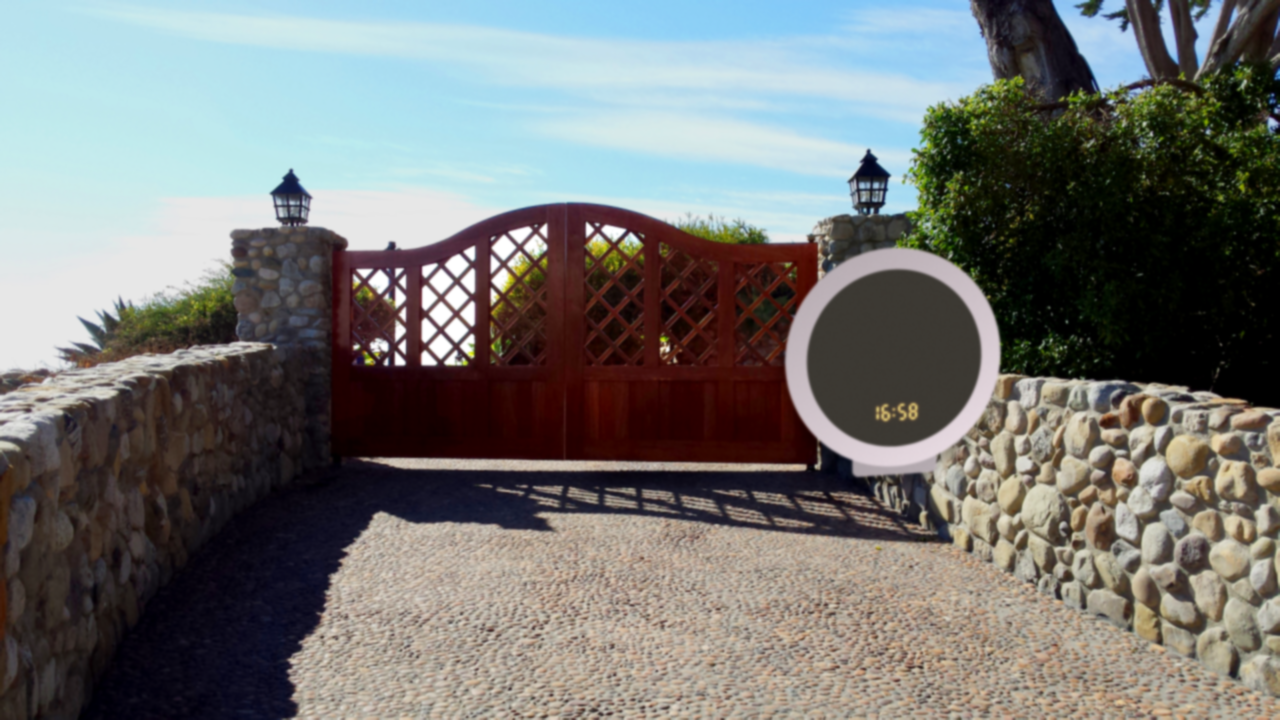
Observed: 16h58
